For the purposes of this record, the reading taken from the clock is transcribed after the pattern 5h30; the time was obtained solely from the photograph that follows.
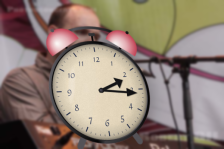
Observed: 2h16
